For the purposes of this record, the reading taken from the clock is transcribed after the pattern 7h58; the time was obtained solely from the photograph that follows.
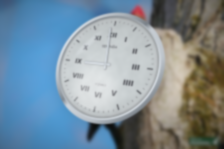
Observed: 8h59
